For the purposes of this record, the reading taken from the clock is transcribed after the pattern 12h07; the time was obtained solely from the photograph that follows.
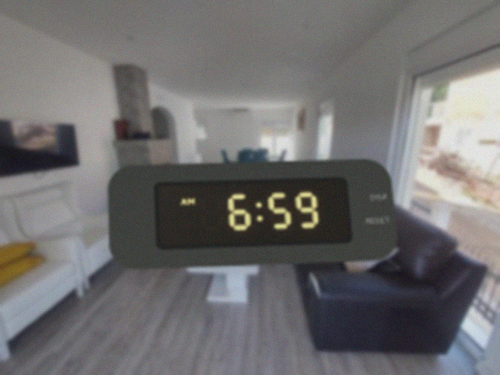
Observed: 6h59
